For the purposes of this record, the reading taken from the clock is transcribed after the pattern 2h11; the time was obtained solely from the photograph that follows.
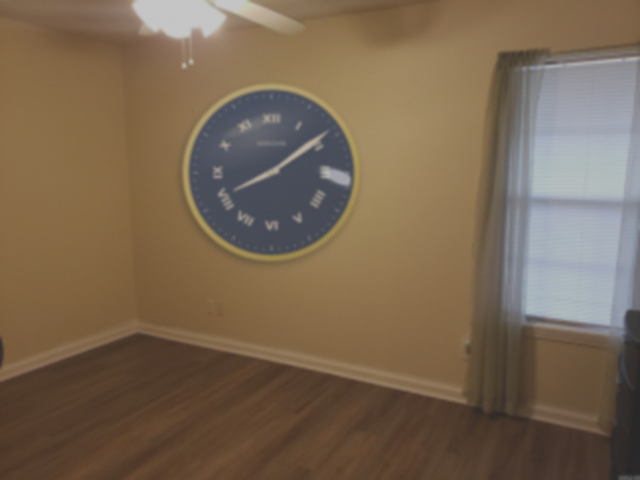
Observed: 8h09
